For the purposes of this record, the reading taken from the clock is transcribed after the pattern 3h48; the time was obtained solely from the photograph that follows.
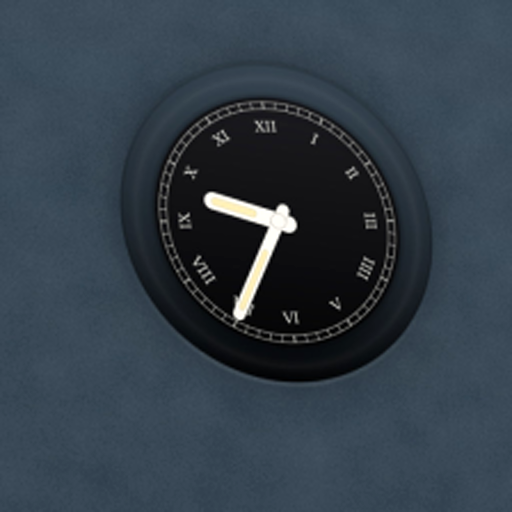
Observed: 9h35
